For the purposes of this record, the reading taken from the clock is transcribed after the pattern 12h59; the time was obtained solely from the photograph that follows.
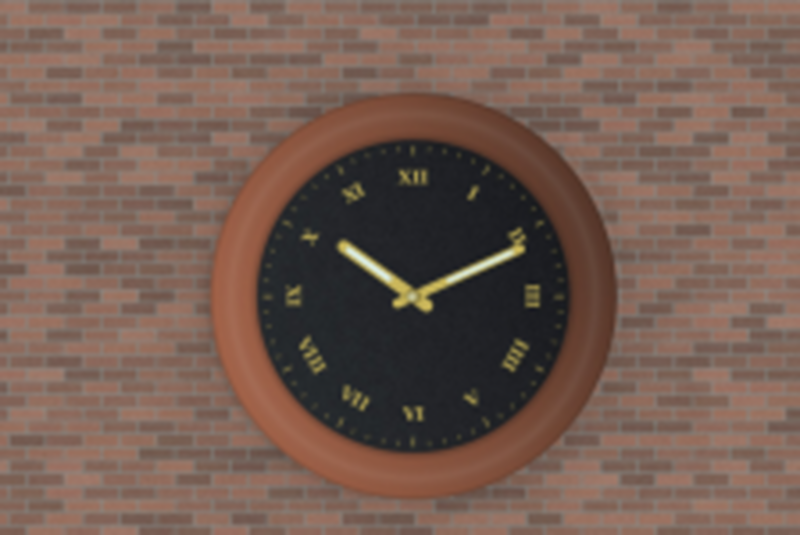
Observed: 10h11
